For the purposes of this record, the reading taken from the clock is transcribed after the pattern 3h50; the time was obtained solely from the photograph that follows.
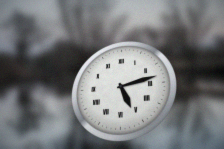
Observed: 5h13
